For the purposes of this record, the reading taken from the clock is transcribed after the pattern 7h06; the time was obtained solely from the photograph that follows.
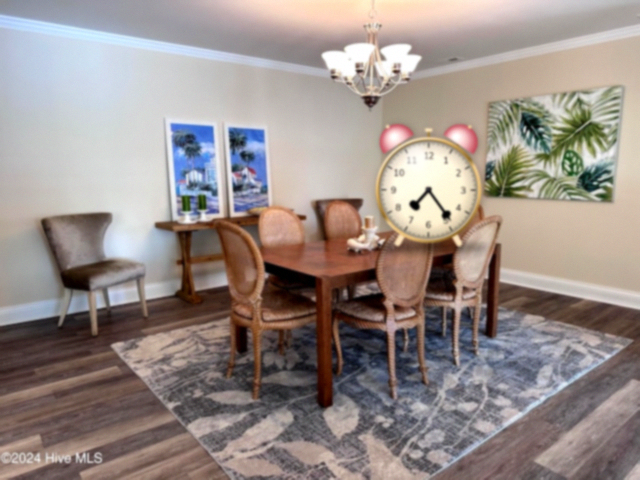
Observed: 7h24
